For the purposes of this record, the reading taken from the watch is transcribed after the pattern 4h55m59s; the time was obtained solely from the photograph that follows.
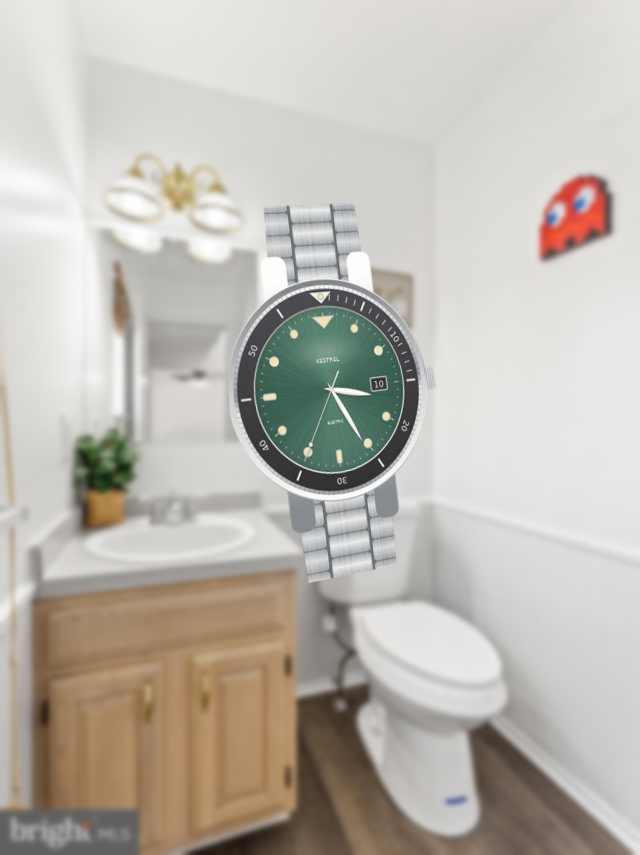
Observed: 3h25m35s
